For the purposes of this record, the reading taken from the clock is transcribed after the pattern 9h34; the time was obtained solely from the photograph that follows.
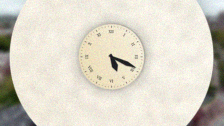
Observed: 5h19
